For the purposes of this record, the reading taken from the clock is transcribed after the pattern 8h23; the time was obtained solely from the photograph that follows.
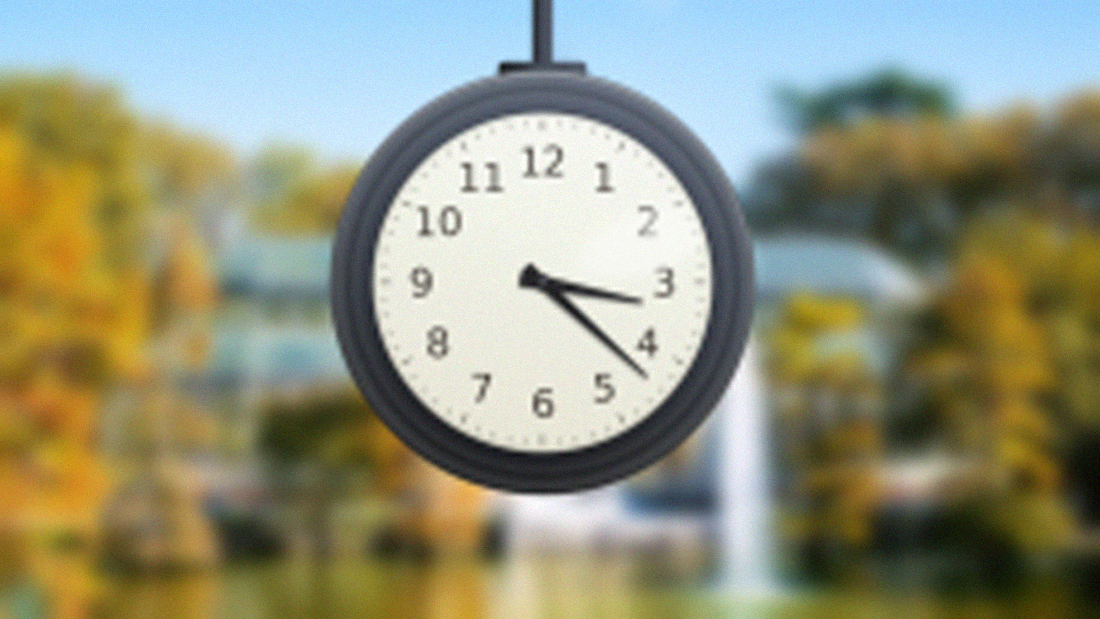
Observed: 3h22
